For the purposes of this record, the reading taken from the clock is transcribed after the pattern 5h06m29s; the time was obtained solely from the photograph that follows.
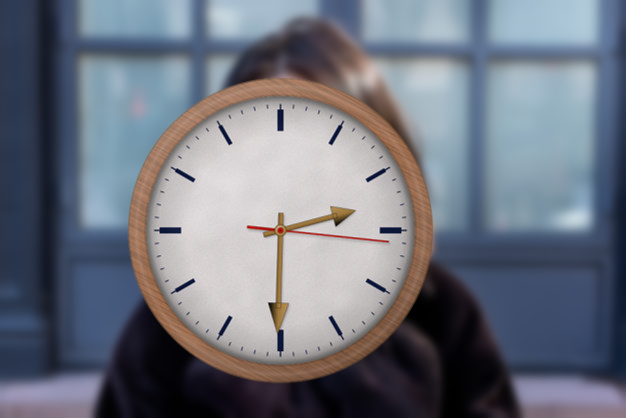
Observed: 2h30m16s
